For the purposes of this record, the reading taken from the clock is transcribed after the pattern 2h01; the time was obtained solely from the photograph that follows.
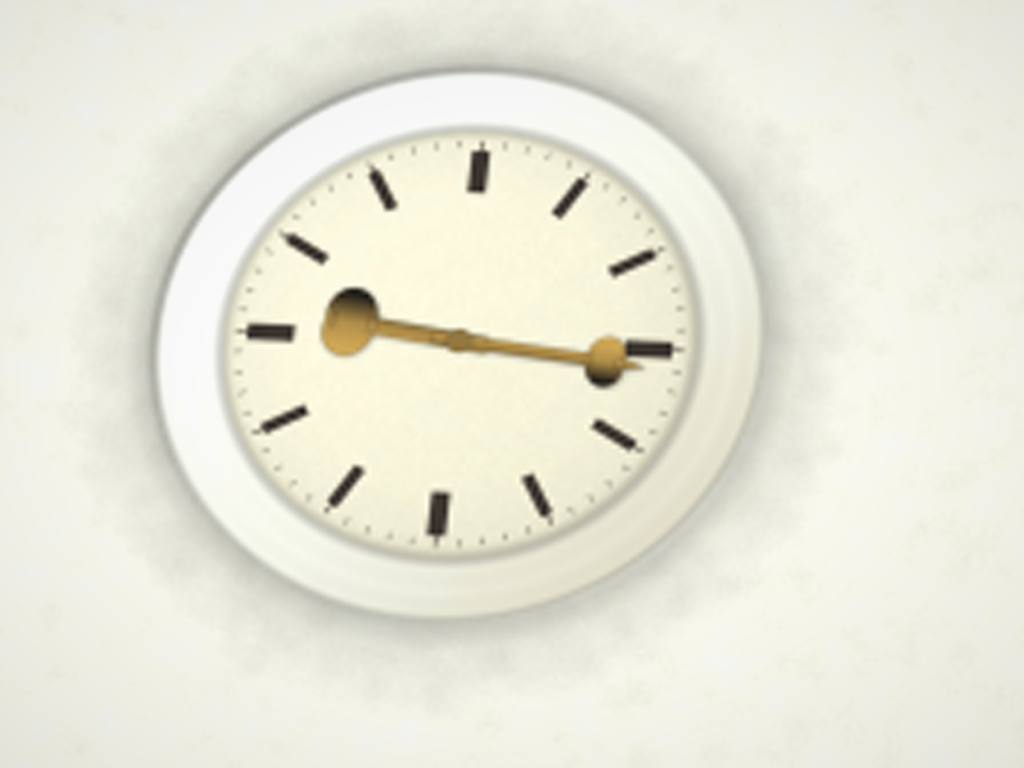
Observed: 9h16
